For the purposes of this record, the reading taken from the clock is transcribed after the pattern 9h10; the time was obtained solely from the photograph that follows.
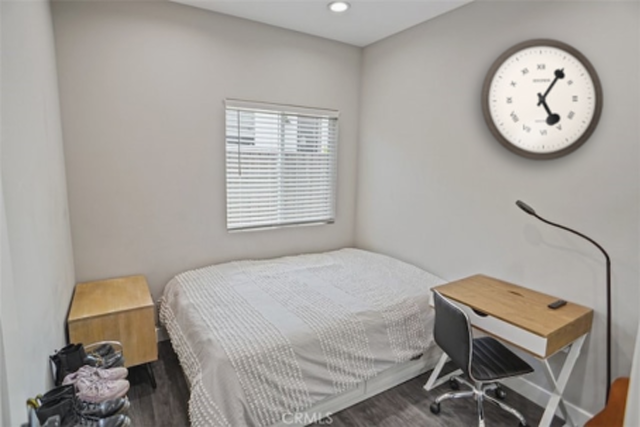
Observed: 5h06
